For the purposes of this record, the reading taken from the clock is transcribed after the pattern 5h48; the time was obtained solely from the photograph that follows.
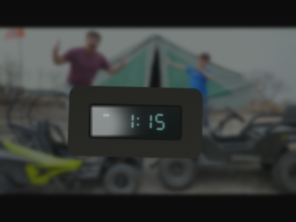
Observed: 1h15
